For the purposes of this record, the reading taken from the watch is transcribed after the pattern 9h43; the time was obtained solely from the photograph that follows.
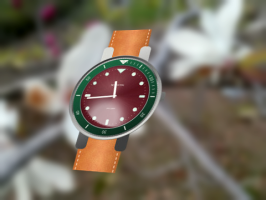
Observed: 11h44
